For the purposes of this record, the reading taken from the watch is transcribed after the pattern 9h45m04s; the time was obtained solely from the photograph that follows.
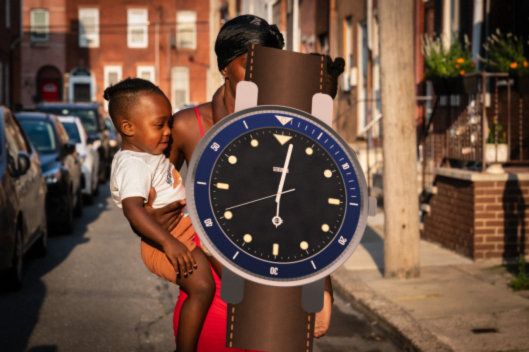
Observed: 6h01m41s
